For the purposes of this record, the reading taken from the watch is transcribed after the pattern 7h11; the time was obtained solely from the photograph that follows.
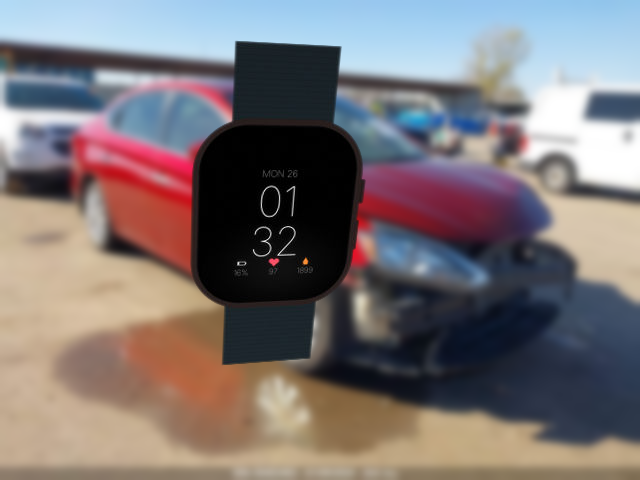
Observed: 1h32
